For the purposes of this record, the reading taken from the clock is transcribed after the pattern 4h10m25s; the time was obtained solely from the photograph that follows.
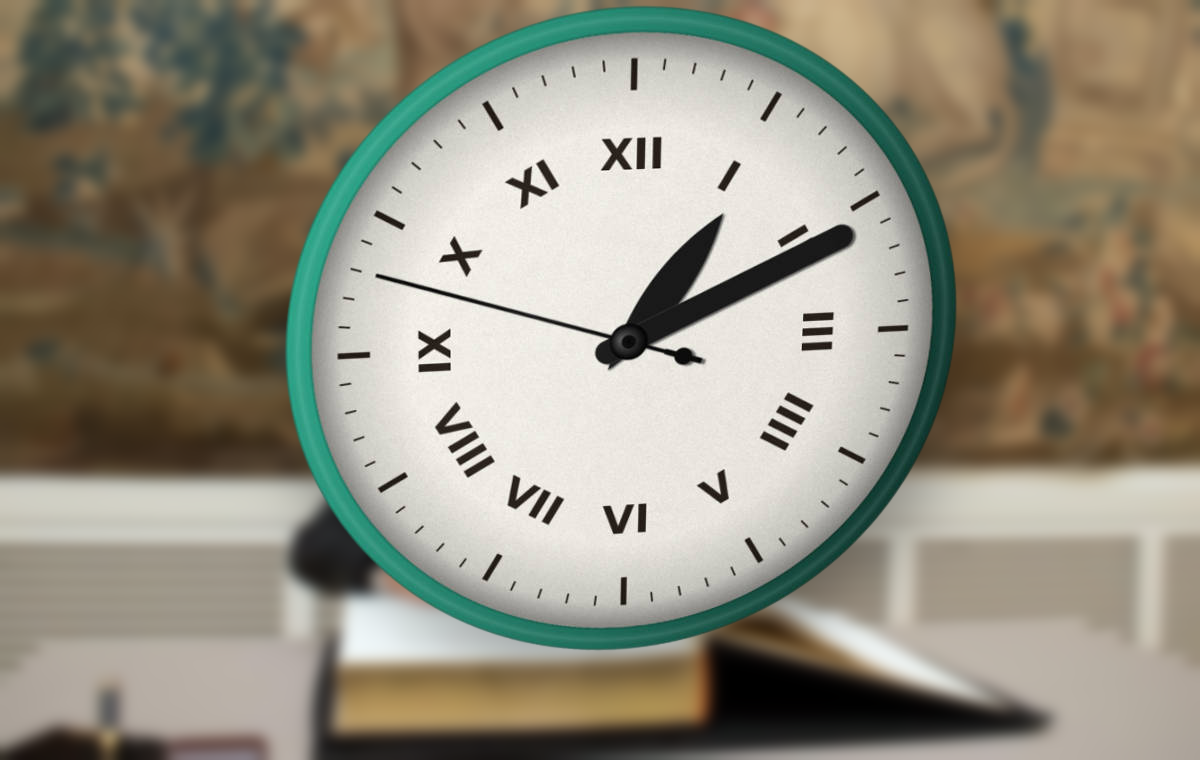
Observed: 1h10m48s
